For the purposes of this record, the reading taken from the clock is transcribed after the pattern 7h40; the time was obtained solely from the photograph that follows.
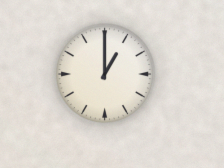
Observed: 1h00
